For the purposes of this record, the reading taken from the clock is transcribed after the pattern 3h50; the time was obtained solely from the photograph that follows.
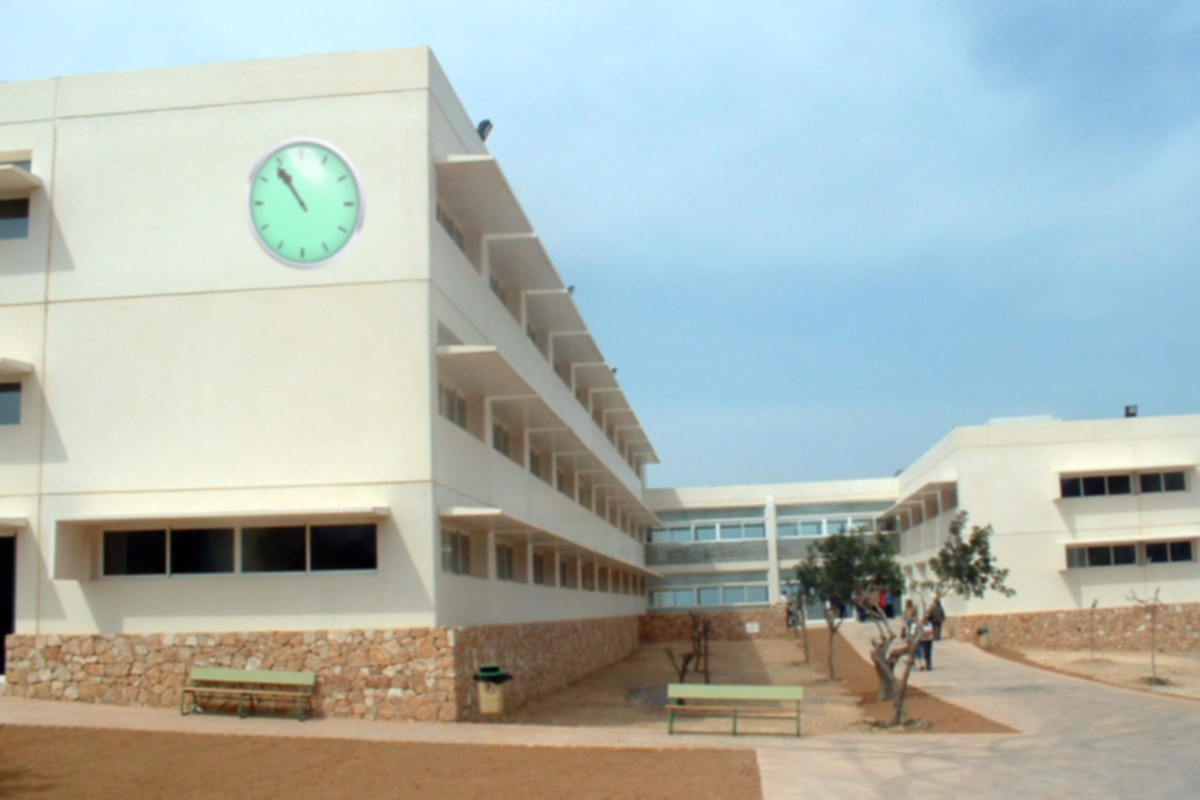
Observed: 10h54
